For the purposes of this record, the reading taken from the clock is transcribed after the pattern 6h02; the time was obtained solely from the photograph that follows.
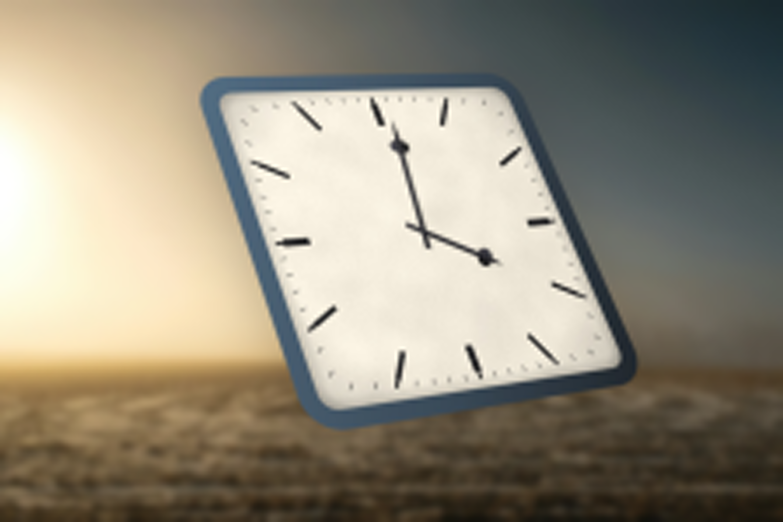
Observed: 4h01
